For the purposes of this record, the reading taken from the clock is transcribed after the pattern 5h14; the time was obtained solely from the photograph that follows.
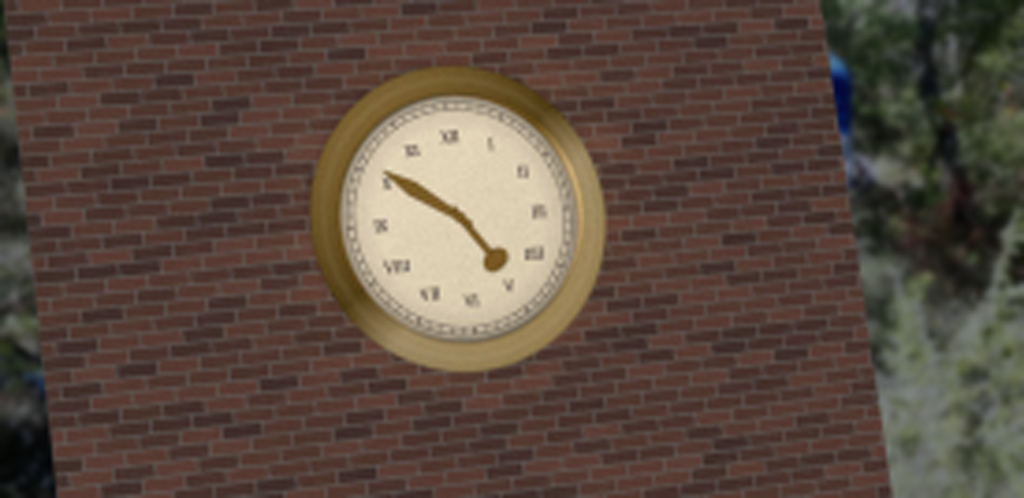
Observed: 4h51
